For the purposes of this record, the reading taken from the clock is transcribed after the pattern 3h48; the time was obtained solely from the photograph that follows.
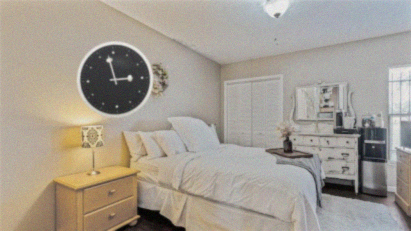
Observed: 2h58
